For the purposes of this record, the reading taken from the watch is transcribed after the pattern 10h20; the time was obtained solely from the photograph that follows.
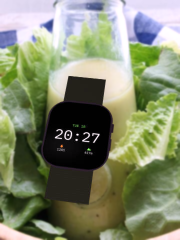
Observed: 20h27
